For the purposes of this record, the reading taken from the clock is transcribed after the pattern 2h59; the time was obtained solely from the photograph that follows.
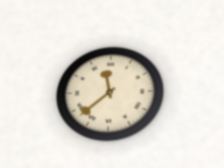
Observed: 11h38
